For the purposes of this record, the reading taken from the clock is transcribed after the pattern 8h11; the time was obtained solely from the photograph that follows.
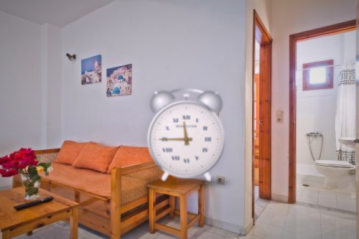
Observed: 11h45
